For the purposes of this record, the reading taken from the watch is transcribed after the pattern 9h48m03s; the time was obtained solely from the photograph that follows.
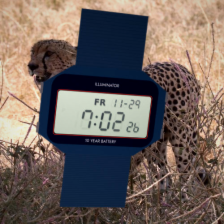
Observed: 7h02m26s
